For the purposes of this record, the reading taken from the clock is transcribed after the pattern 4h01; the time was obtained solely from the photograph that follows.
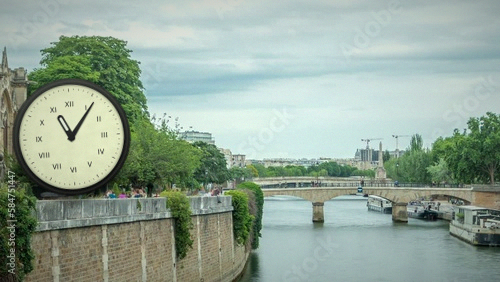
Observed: 11h06
